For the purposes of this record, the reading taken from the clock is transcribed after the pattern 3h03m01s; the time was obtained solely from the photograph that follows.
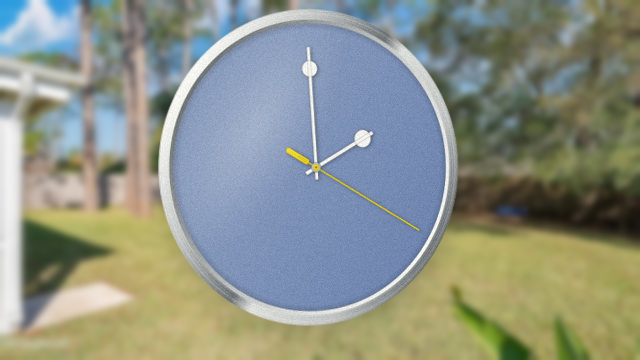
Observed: 1h59m20s
